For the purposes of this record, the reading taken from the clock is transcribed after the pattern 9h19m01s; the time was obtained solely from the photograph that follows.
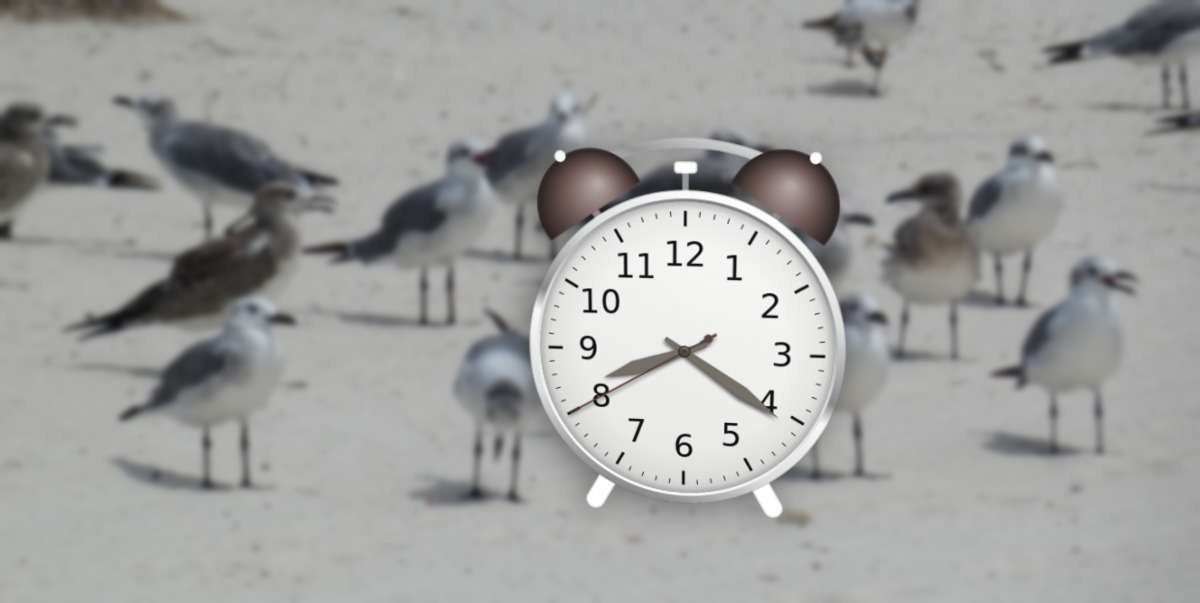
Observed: 8h20m40s
